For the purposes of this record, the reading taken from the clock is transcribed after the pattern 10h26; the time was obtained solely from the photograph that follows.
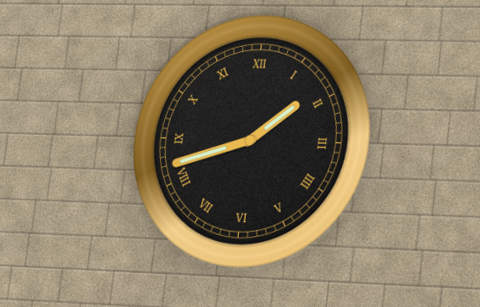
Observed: 1h42
